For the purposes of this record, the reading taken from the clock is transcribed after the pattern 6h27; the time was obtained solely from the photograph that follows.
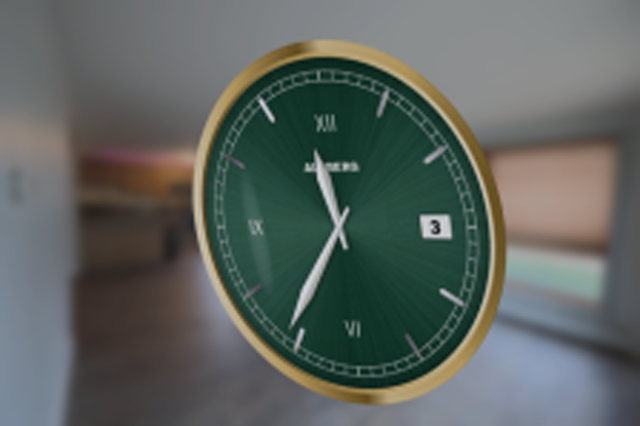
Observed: 11h36
